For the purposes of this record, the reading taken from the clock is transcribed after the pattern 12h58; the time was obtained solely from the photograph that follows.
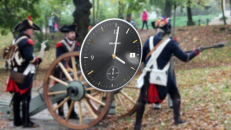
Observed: 4h01
